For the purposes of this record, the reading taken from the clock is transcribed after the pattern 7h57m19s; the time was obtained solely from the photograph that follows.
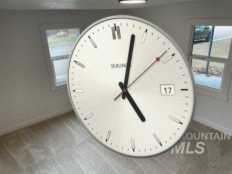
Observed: 5h03m09s
